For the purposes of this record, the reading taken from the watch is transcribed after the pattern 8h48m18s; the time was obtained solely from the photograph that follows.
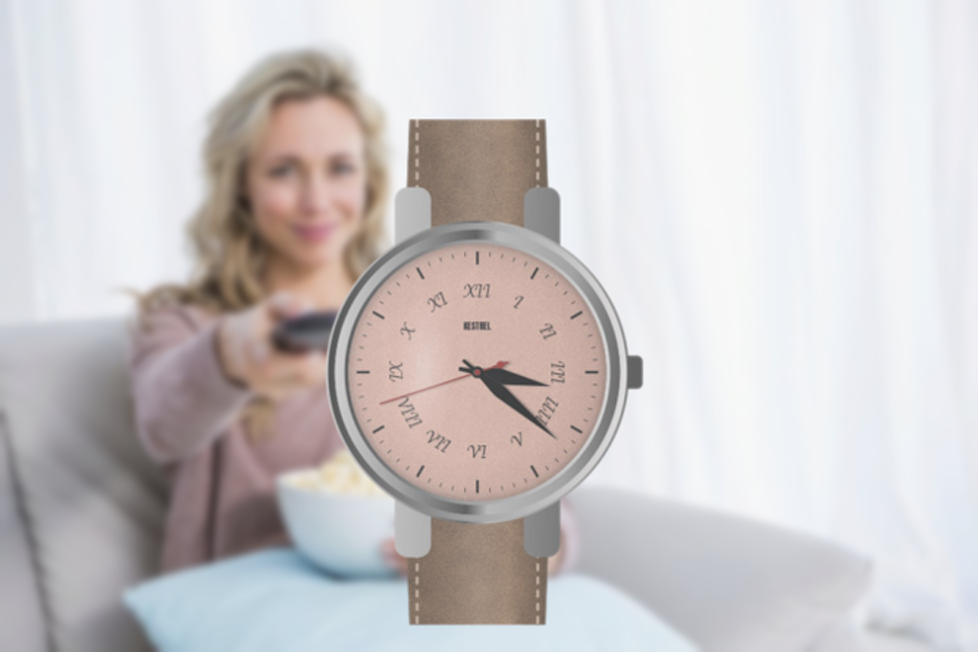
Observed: 3h21m42s
